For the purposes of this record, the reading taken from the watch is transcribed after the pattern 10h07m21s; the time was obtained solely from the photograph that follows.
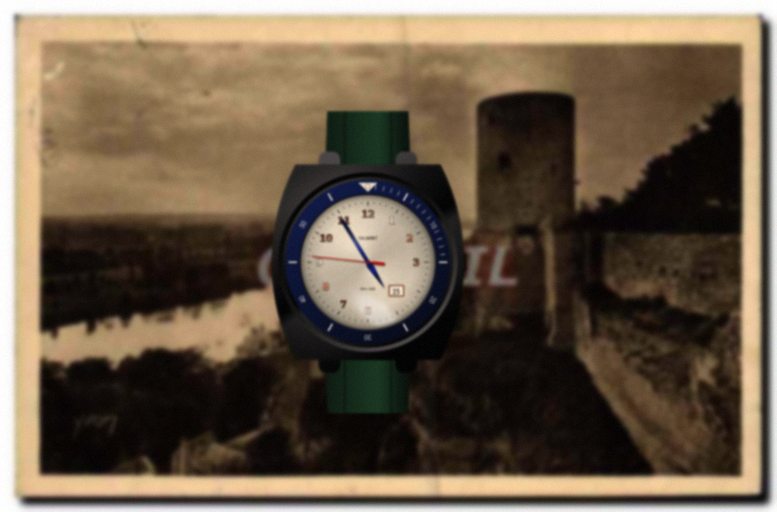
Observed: 4h54m46s
